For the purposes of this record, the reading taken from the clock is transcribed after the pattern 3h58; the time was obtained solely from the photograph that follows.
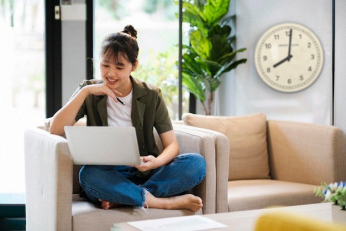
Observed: 8h01
